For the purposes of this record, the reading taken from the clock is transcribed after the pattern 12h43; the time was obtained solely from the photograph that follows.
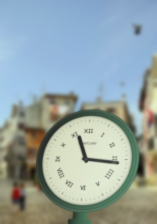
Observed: 11h16
